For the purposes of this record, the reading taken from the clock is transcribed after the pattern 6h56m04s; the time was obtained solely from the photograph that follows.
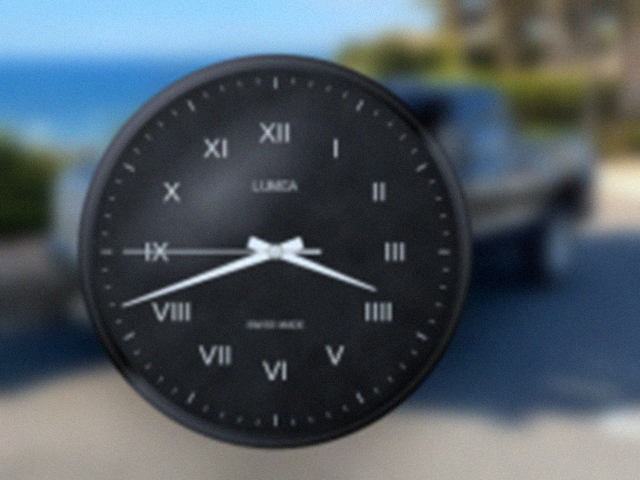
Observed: 3h41m45s
